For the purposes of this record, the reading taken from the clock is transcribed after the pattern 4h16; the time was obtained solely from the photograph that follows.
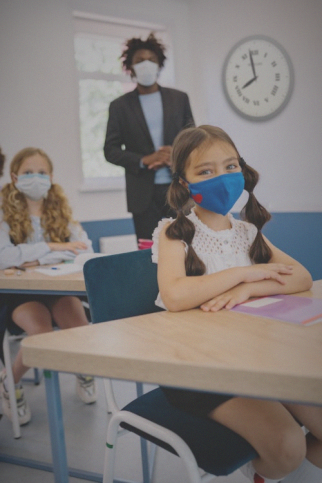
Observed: 7h58
